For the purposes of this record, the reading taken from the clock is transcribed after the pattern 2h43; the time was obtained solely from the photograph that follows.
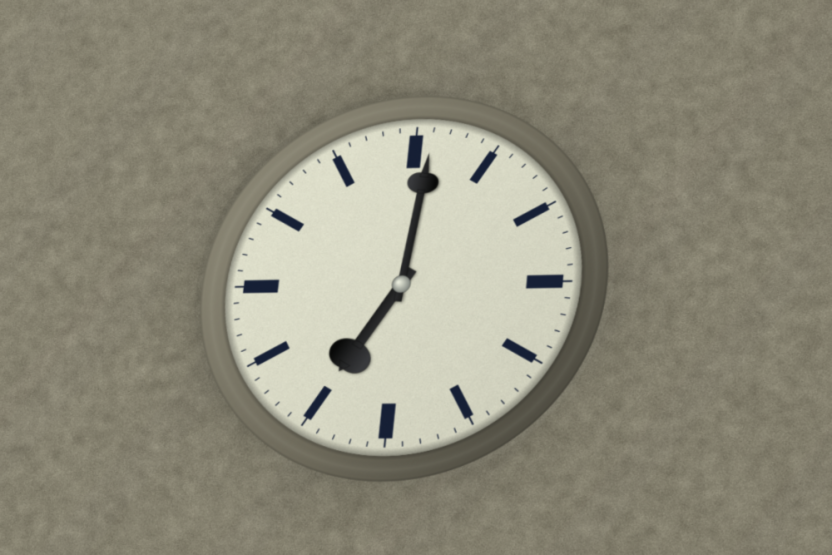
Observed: 7h01
